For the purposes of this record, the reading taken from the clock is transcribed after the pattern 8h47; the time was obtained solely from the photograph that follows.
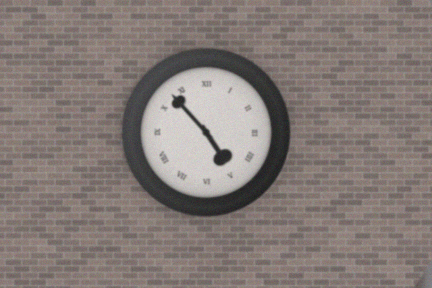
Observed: 4h53
